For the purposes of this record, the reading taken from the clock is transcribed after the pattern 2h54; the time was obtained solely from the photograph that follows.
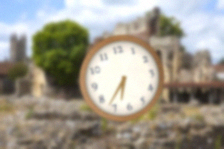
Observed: 6h37
